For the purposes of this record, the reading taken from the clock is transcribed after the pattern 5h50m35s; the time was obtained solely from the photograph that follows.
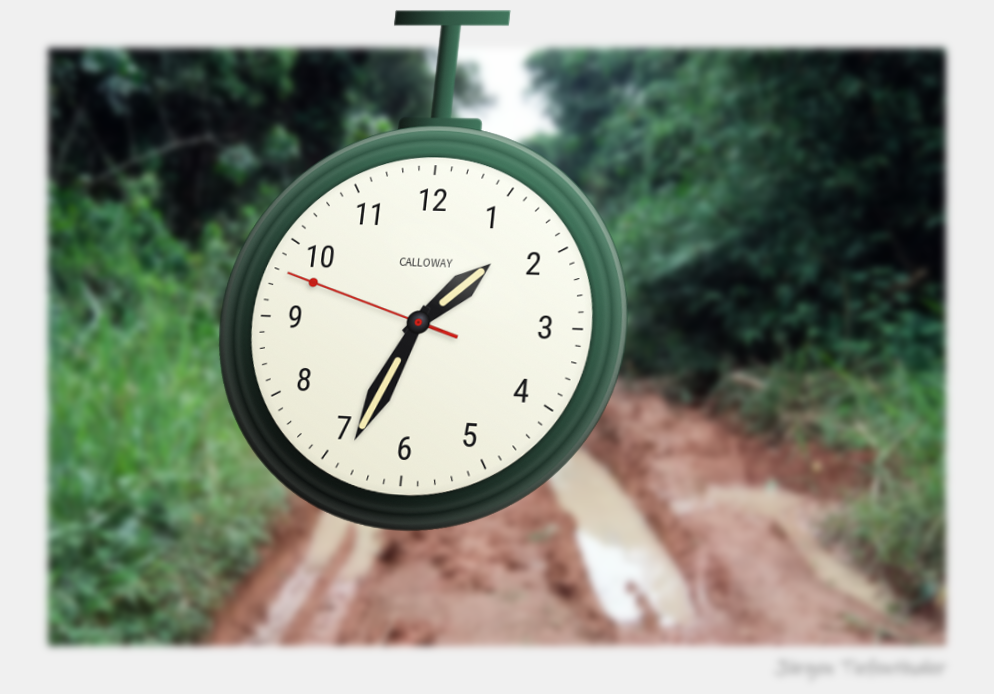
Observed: 1h33m48s
